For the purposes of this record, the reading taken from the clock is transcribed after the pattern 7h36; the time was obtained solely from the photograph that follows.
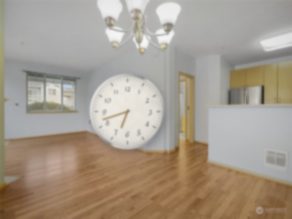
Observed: 6h42
